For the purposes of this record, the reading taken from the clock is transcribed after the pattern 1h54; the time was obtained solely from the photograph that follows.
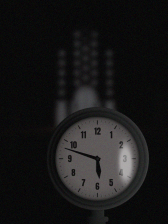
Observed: 5h48
